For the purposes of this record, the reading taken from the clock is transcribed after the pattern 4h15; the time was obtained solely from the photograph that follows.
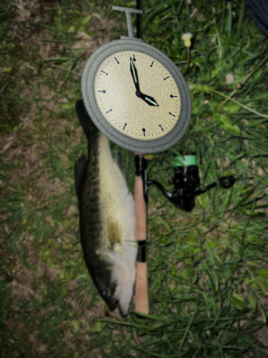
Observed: 3h59
